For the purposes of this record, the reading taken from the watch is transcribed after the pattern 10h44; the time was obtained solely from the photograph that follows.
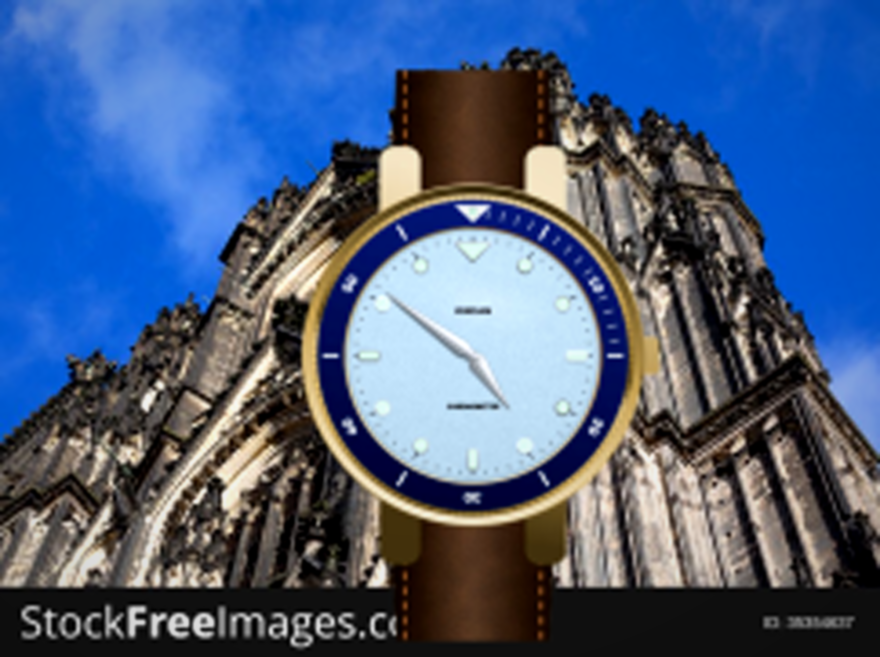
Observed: 4h51
